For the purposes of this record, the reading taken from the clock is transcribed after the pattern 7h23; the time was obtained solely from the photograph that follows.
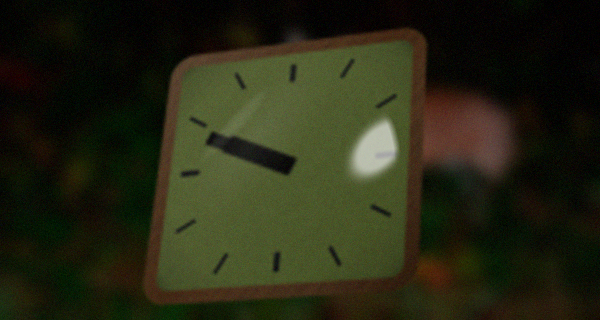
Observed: 9h49
